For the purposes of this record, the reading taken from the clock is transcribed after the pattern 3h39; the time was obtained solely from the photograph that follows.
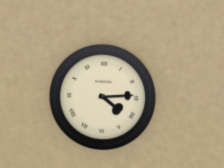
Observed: 4h14
